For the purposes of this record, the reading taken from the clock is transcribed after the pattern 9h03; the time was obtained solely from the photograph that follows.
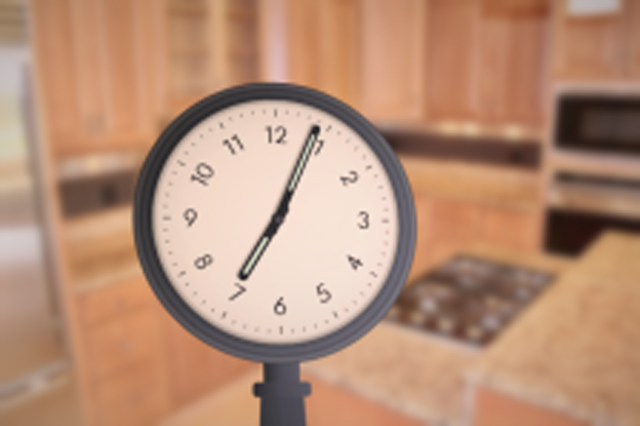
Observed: 7h04
